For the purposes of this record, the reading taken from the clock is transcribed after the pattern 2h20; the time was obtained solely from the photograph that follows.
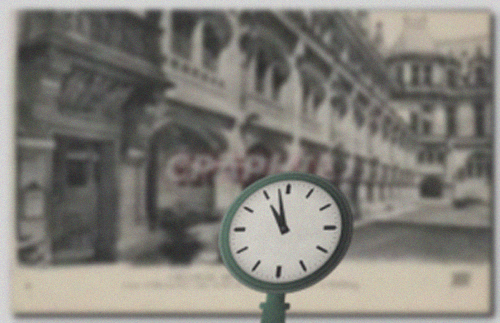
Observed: 10h58
